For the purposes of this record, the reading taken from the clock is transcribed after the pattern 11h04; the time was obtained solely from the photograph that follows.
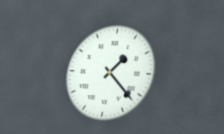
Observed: 1h22
